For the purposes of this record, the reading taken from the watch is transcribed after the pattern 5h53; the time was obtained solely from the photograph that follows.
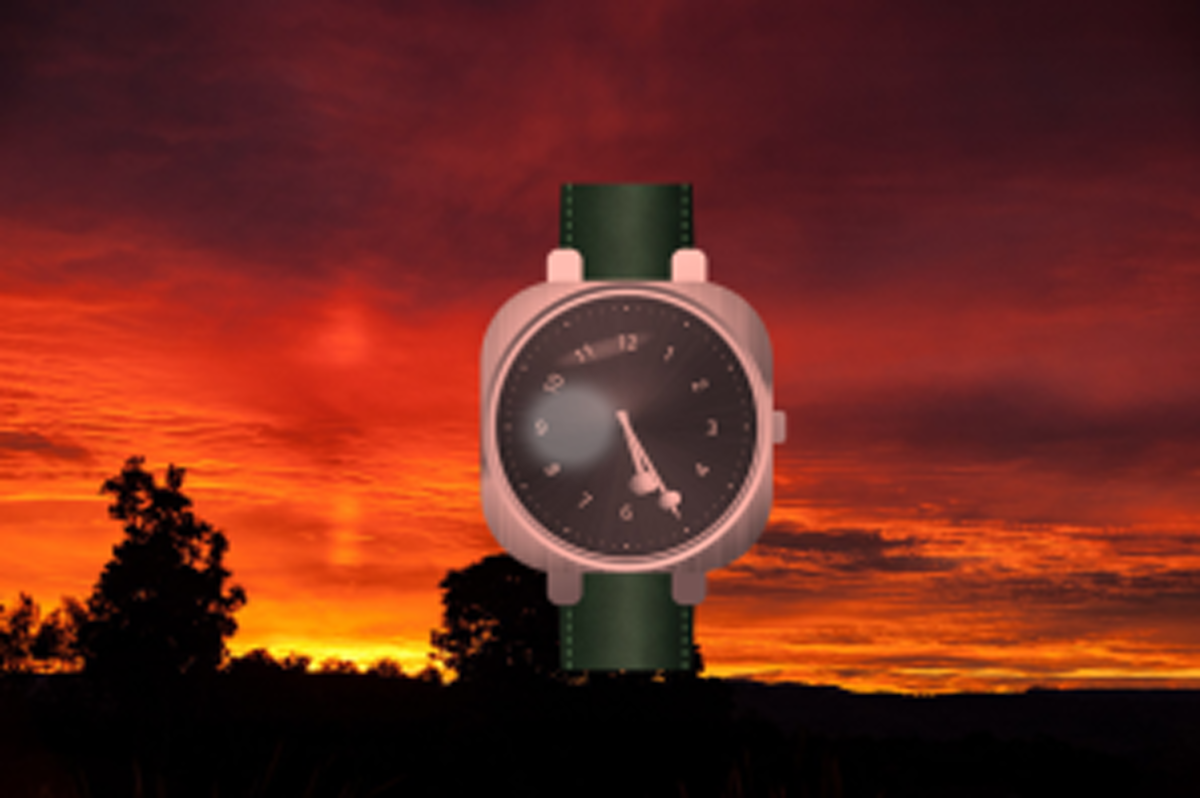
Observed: 5h25
